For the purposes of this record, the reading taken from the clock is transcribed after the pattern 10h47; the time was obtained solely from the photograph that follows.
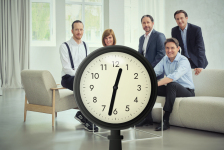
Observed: 12h32
